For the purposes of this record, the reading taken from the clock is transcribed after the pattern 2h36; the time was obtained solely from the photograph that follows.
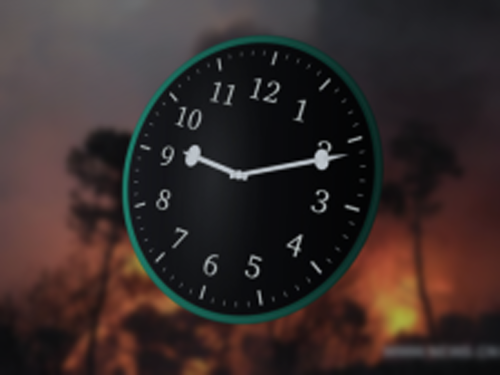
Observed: 9h11
